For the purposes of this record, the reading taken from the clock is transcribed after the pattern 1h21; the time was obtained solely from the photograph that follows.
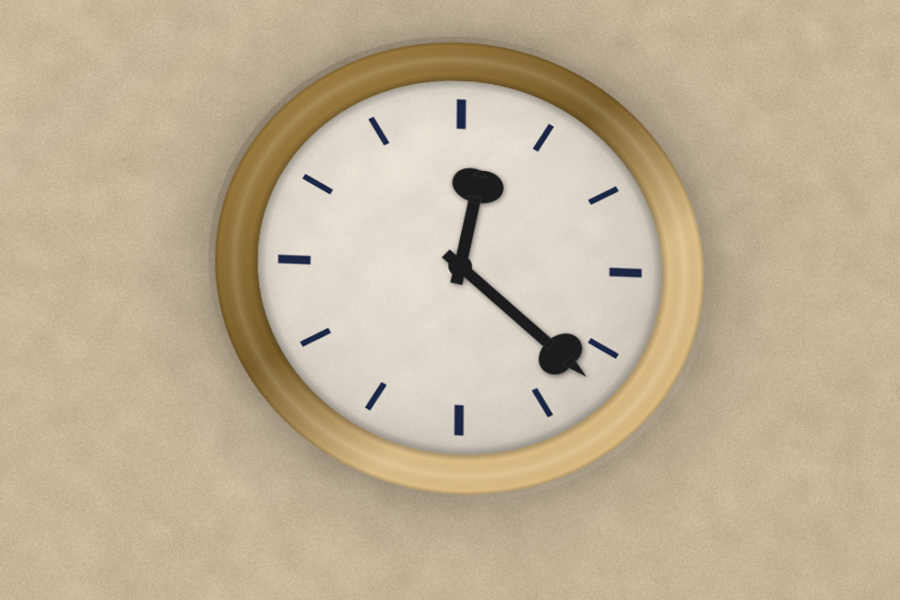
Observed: 12h22
